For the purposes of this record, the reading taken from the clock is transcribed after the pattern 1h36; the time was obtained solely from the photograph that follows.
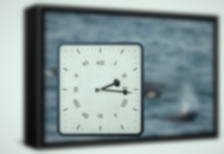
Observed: 2h16
